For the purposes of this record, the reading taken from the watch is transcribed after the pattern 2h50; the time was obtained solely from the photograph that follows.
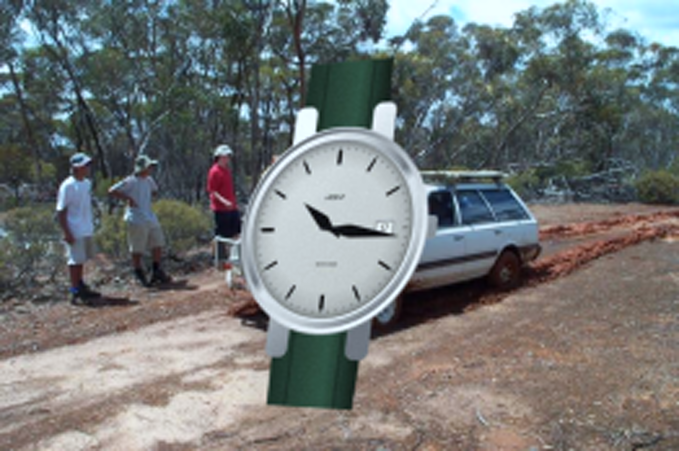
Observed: 10h16
